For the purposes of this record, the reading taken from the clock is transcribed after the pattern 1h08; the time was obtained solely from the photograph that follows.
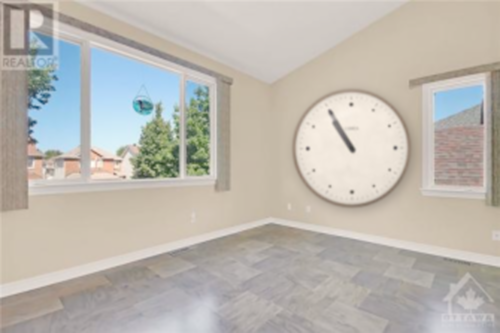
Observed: 10h55
